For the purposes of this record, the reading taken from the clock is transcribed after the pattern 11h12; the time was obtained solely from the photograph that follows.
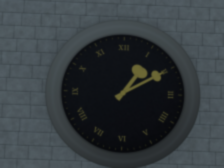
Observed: 1h10
